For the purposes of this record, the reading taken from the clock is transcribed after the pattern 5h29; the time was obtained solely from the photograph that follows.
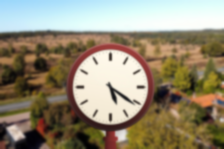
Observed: 5h21
